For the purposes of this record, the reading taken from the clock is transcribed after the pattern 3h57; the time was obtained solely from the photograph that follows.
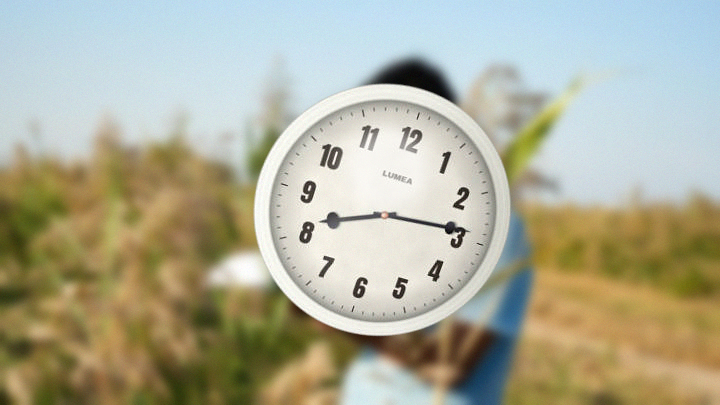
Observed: 8h14
